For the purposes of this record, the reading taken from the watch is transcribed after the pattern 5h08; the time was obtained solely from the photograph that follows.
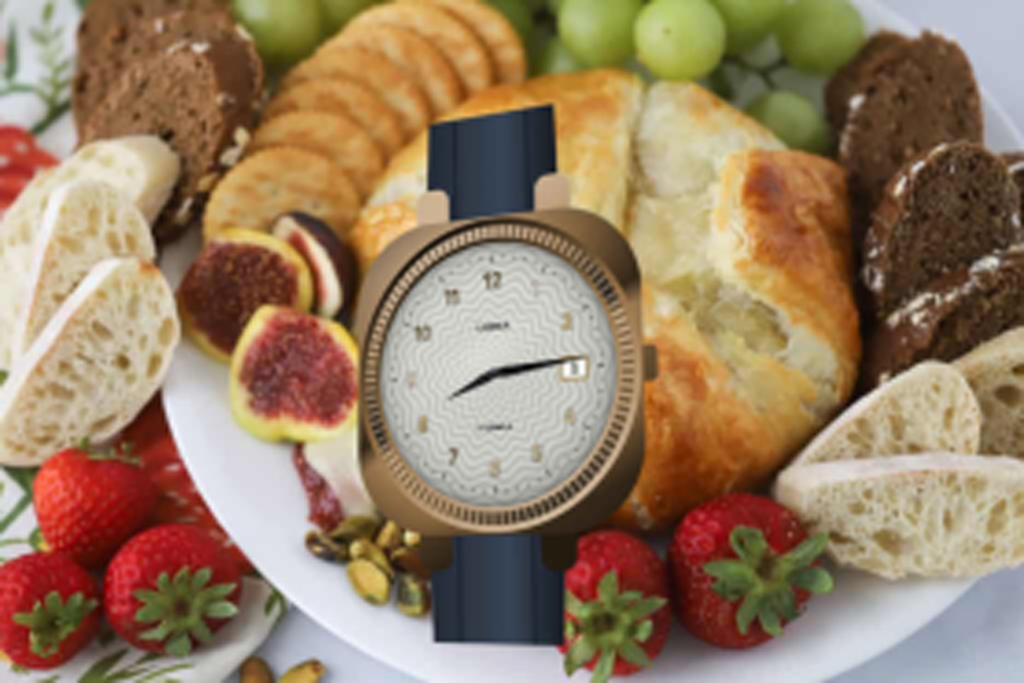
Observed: 8h14
